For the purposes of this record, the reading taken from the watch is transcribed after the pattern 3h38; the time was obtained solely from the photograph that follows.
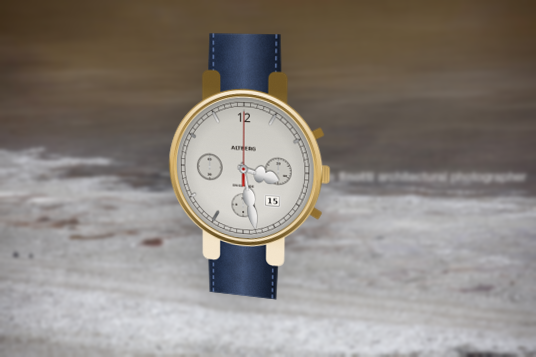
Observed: 3h28
